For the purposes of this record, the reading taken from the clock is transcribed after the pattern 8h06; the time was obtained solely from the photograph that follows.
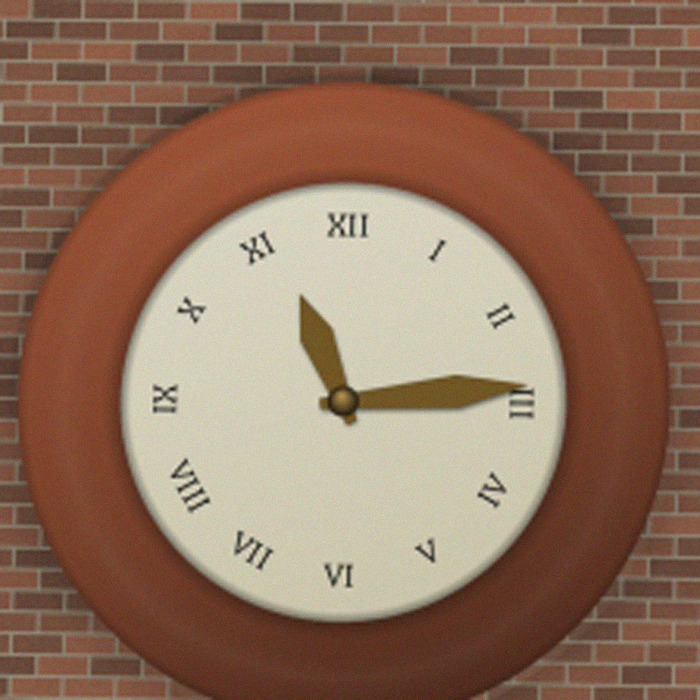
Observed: 11h14
